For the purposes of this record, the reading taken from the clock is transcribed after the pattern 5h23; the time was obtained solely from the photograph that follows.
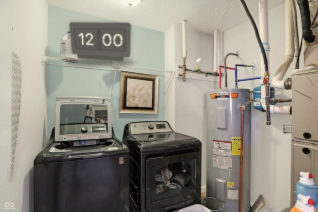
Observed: 12h00
